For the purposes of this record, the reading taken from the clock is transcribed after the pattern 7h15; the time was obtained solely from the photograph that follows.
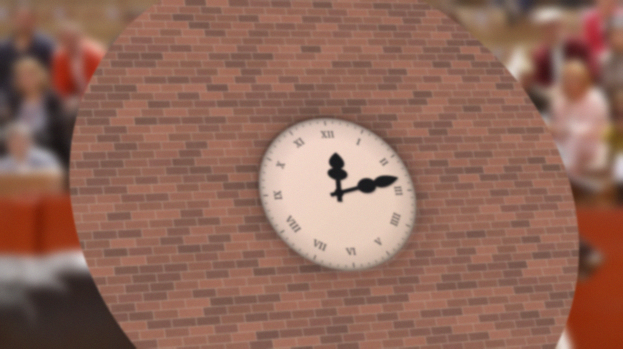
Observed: 12h13
